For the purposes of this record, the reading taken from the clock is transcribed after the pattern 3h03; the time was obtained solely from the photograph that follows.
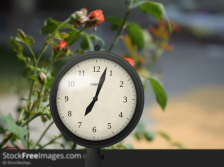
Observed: 7h03
